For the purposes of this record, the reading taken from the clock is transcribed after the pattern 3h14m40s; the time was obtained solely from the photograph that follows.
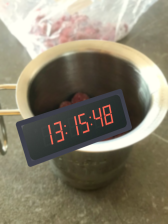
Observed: 13h15m48s
